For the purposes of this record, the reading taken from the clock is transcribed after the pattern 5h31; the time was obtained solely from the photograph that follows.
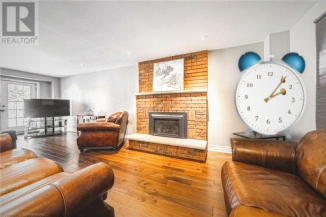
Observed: 2h06
